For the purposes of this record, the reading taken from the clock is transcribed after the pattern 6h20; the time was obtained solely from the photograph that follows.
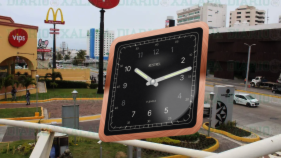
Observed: 10h13
